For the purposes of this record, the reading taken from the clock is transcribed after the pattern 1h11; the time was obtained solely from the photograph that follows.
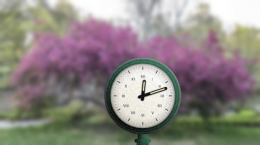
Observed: 12h12
